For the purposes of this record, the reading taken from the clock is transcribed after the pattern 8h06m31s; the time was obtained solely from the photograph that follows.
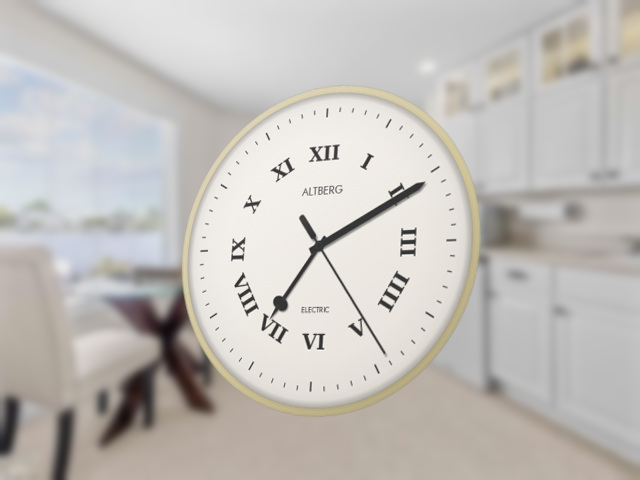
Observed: 7h10m24s
